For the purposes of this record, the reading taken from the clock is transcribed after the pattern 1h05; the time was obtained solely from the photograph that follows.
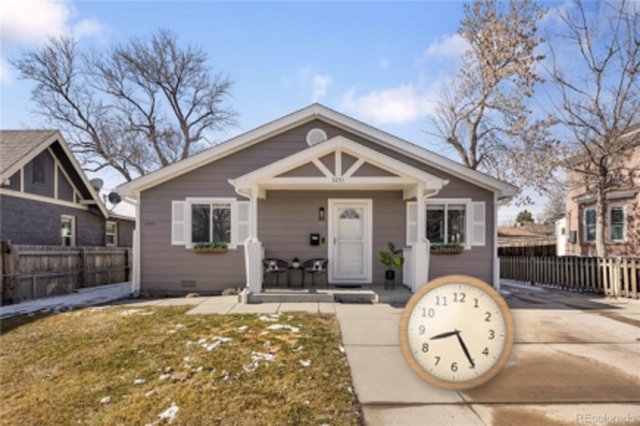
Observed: 8h25
